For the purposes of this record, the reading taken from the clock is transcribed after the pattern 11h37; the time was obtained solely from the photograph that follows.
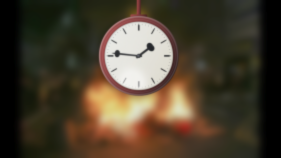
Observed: 1h46
